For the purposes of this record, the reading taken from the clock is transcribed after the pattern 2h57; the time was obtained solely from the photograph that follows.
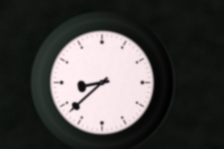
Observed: 8h38
